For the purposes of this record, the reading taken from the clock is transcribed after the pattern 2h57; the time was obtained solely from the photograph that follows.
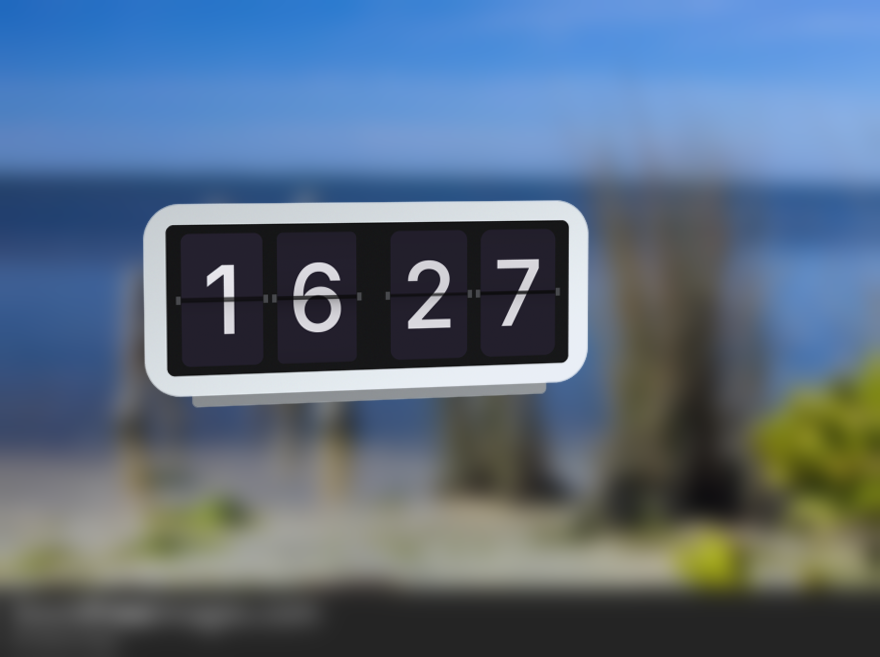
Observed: 16h27
